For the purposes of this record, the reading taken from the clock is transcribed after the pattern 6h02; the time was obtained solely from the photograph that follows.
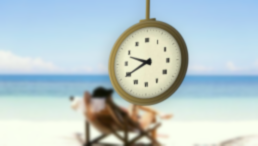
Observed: 9h40
